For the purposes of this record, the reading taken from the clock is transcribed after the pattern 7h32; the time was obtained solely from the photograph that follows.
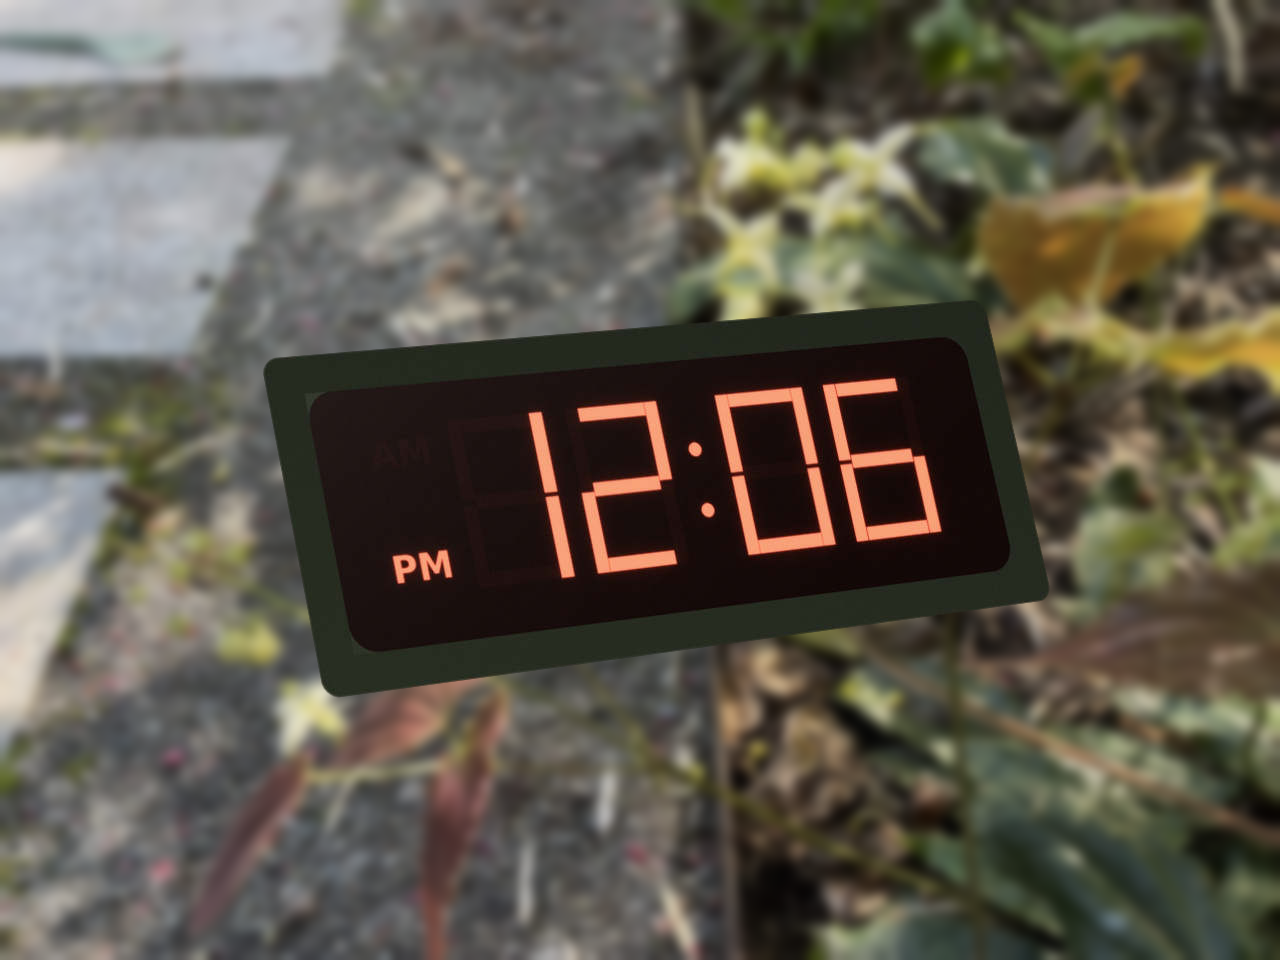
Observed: 12h06
